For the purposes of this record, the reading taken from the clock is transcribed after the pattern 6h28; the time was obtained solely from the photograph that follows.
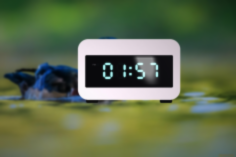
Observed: 1h57
